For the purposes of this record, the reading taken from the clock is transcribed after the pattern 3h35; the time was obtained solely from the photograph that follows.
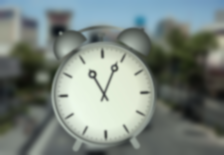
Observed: 11h04
